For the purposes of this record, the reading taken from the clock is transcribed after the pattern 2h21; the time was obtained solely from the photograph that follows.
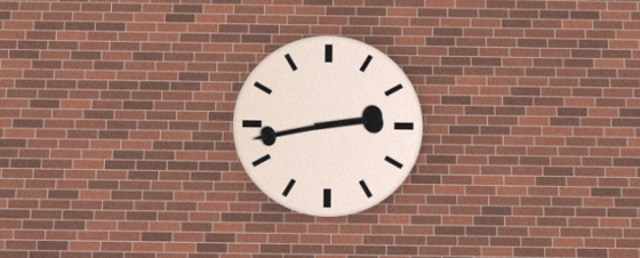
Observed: 2h43
